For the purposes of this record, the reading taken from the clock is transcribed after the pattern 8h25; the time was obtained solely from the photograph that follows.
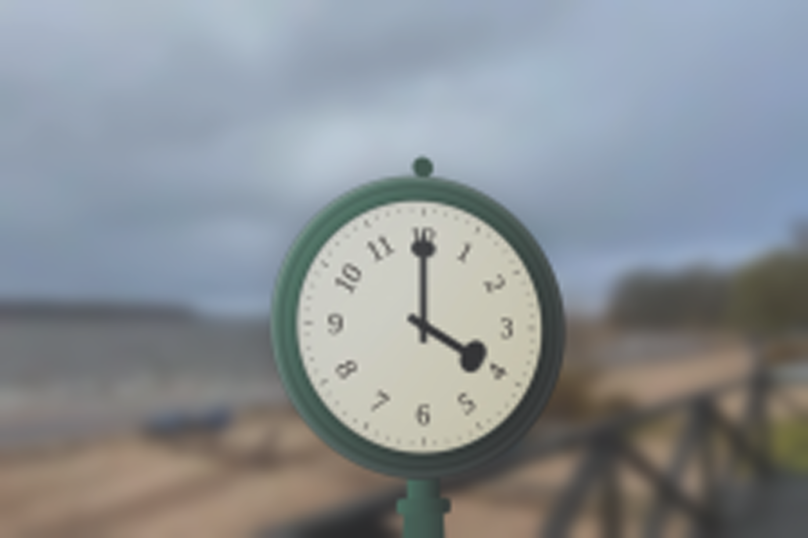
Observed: 4h00
